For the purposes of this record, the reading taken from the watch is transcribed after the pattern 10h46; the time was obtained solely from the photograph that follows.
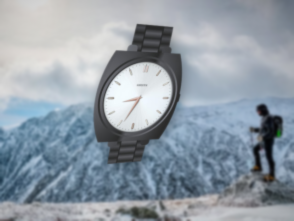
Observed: 8h34
